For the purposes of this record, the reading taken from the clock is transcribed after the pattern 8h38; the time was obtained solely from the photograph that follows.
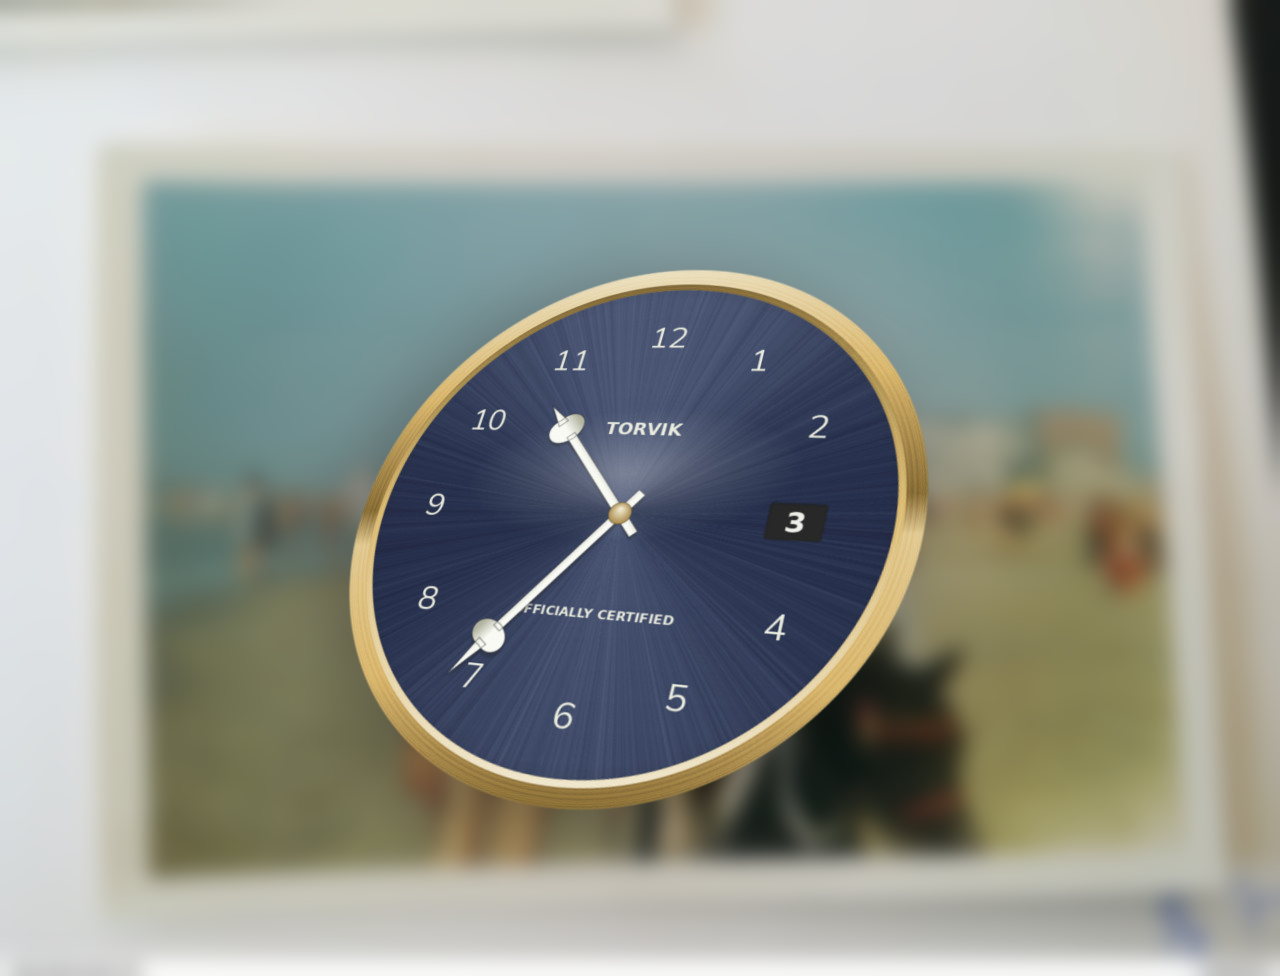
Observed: 10h36
